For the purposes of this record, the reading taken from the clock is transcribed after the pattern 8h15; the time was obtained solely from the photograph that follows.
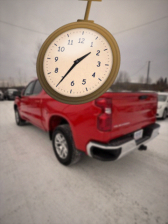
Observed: 1h35
